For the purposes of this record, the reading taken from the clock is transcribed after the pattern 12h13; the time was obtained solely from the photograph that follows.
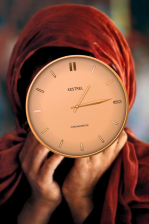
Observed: 1h14
